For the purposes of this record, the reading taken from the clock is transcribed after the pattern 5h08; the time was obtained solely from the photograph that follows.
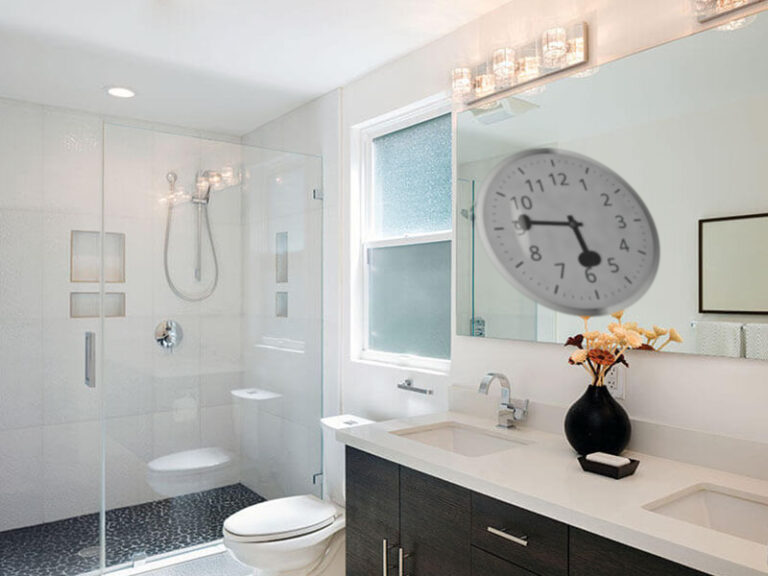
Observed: 5h46
